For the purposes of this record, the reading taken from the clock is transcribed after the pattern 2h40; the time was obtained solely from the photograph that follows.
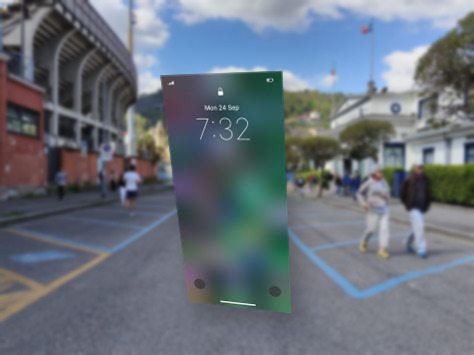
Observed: 7h32
